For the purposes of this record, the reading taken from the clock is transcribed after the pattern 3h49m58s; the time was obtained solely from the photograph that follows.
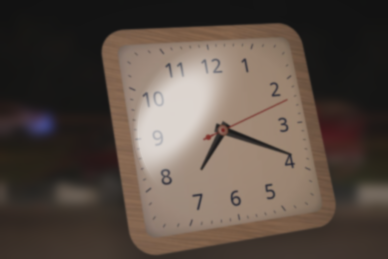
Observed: 7h19m12s
